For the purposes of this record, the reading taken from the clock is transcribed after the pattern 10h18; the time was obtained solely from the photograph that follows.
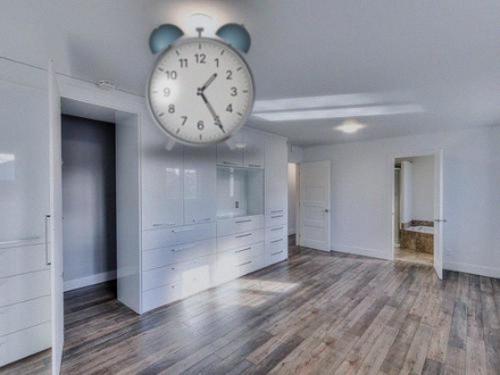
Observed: 1h25
